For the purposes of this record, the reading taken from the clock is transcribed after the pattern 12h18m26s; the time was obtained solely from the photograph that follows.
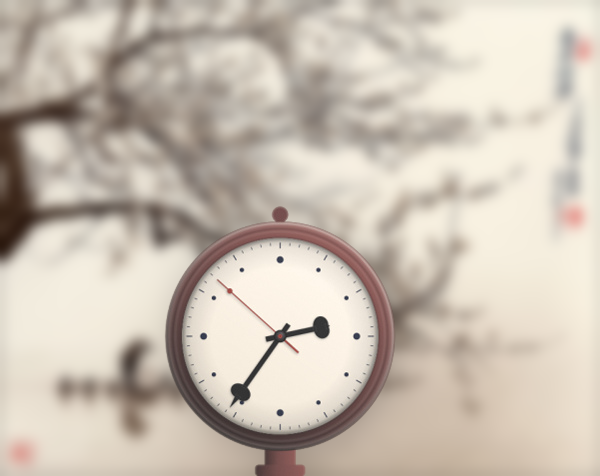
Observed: 2h35m52s
